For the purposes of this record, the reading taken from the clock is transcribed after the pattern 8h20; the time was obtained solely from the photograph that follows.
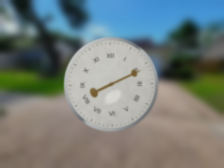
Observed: 8h11
